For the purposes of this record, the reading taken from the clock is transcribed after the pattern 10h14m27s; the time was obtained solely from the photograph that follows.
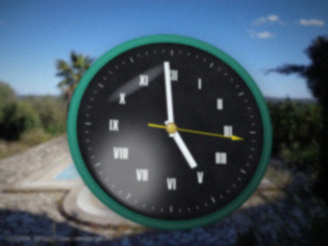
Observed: 4h59m16s
